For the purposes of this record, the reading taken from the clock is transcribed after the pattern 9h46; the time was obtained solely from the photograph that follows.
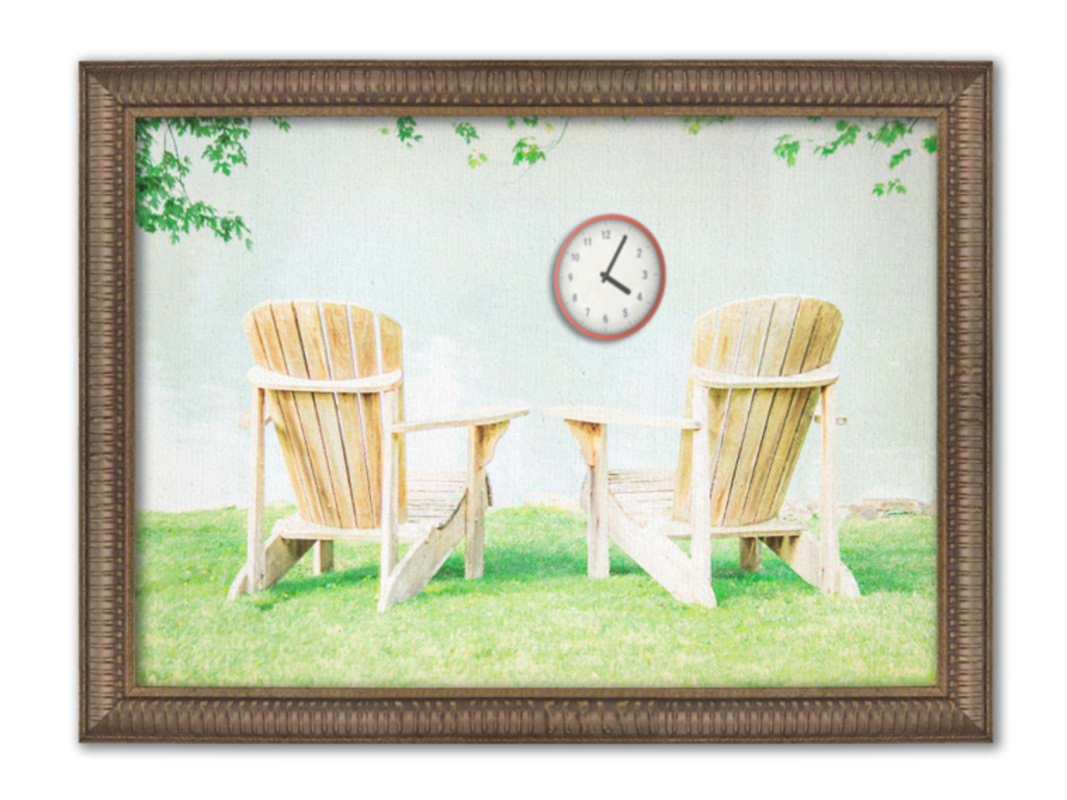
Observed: 4h05
